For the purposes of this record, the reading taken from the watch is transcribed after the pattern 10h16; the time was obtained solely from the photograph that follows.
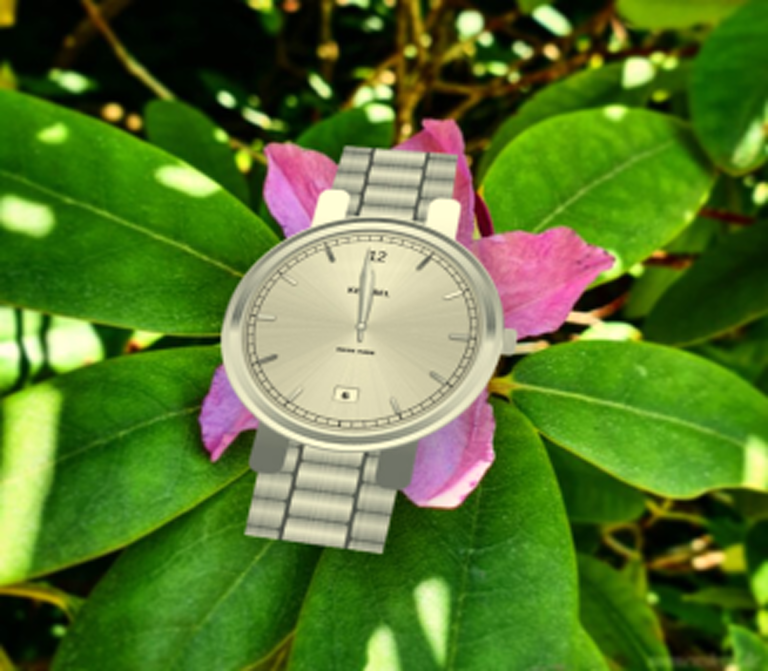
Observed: 11h59
